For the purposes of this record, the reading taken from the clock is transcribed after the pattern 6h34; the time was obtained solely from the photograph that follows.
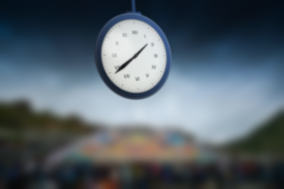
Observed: 1h39
